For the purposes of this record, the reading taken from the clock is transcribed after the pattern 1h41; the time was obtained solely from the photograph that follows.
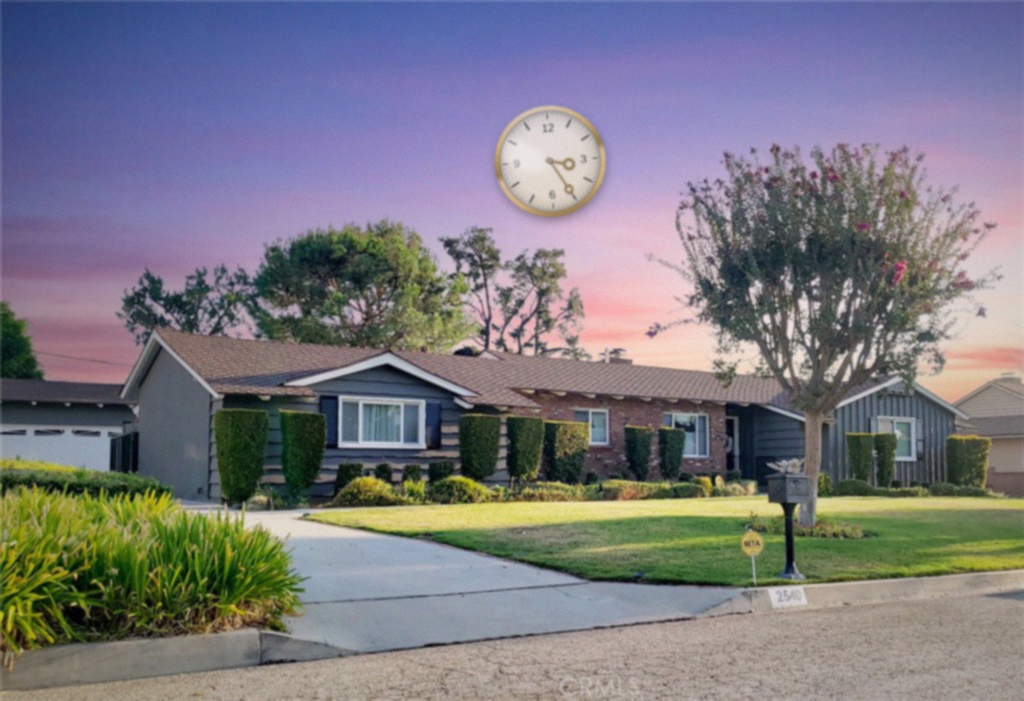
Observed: 3h25
